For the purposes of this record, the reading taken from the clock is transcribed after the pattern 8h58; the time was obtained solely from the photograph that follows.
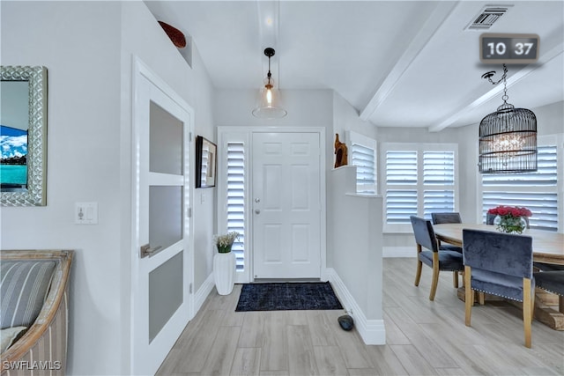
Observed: 10h37
